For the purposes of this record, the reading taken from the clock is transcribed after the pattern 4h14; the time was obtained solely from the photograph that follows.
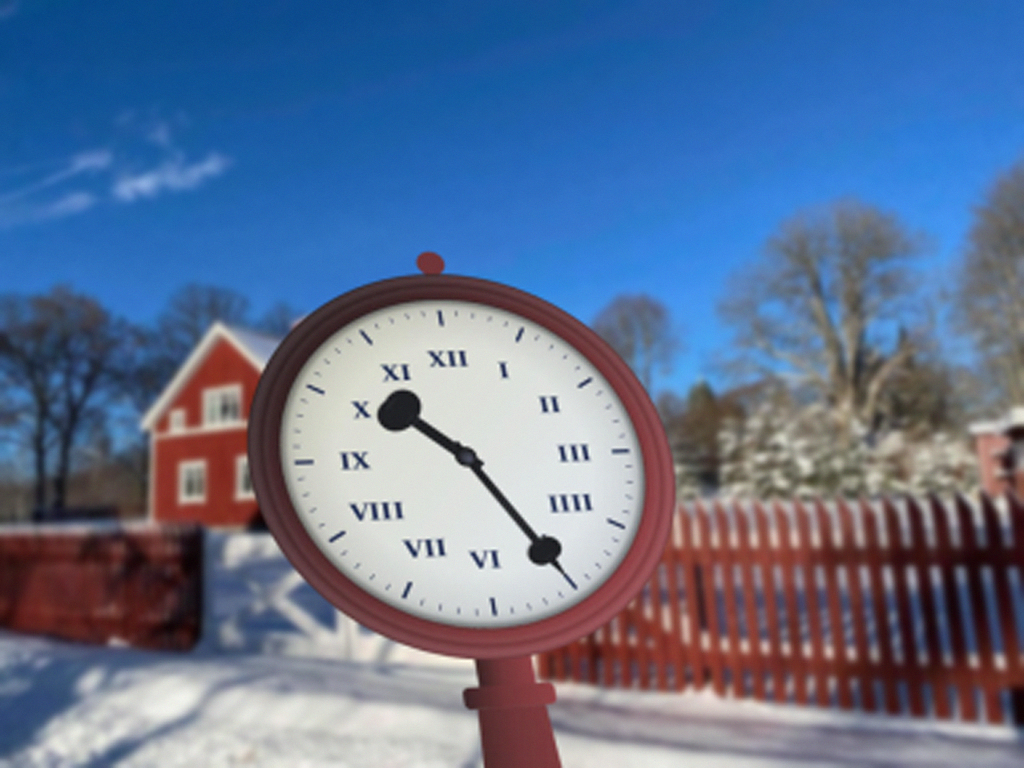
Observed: 10h25
